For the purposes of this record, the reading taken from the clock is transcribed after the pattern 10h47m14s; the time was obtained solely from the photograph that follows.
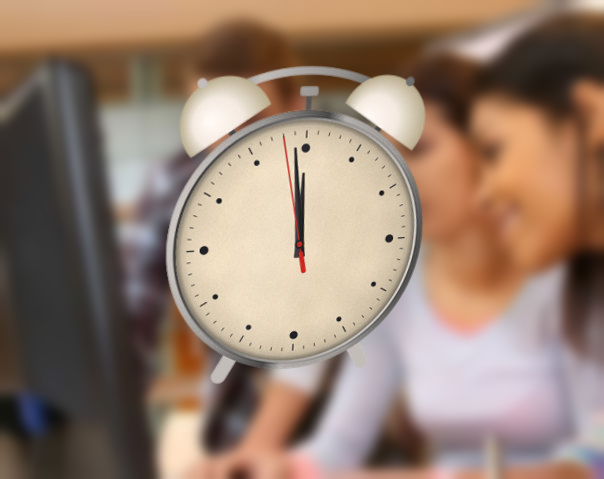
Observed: 11h58m58s
